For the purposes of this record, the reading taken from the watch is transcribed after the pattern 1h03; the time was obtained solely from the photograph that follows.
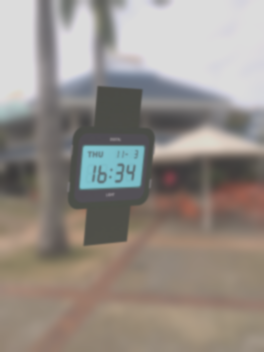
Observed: 16h34
